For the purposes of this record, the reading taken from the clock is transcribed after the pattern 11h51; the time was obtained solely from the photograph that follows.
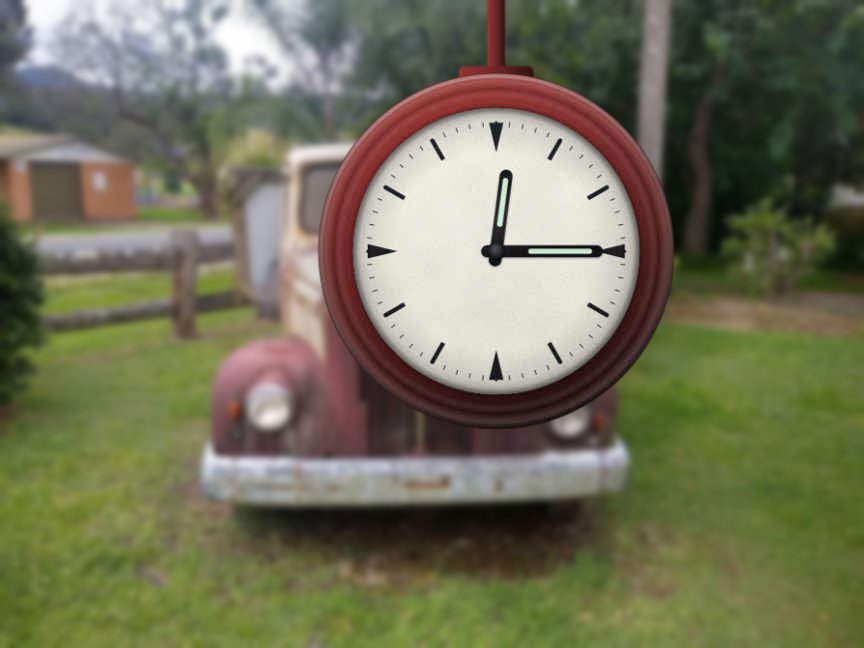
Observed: 12h15
